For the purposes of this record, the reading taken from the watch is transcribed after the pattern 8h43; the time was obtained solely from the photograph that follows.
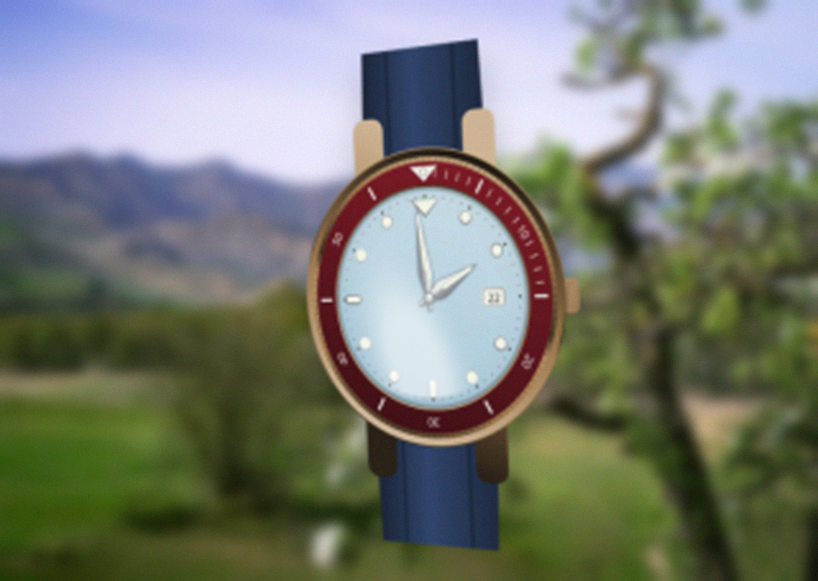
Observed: 1h59
